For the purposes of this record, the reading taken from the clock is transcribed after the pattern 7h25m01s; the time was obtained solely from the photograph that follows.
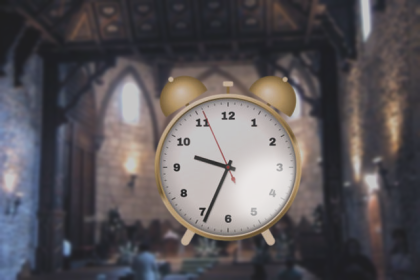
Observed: 9h33m56s
